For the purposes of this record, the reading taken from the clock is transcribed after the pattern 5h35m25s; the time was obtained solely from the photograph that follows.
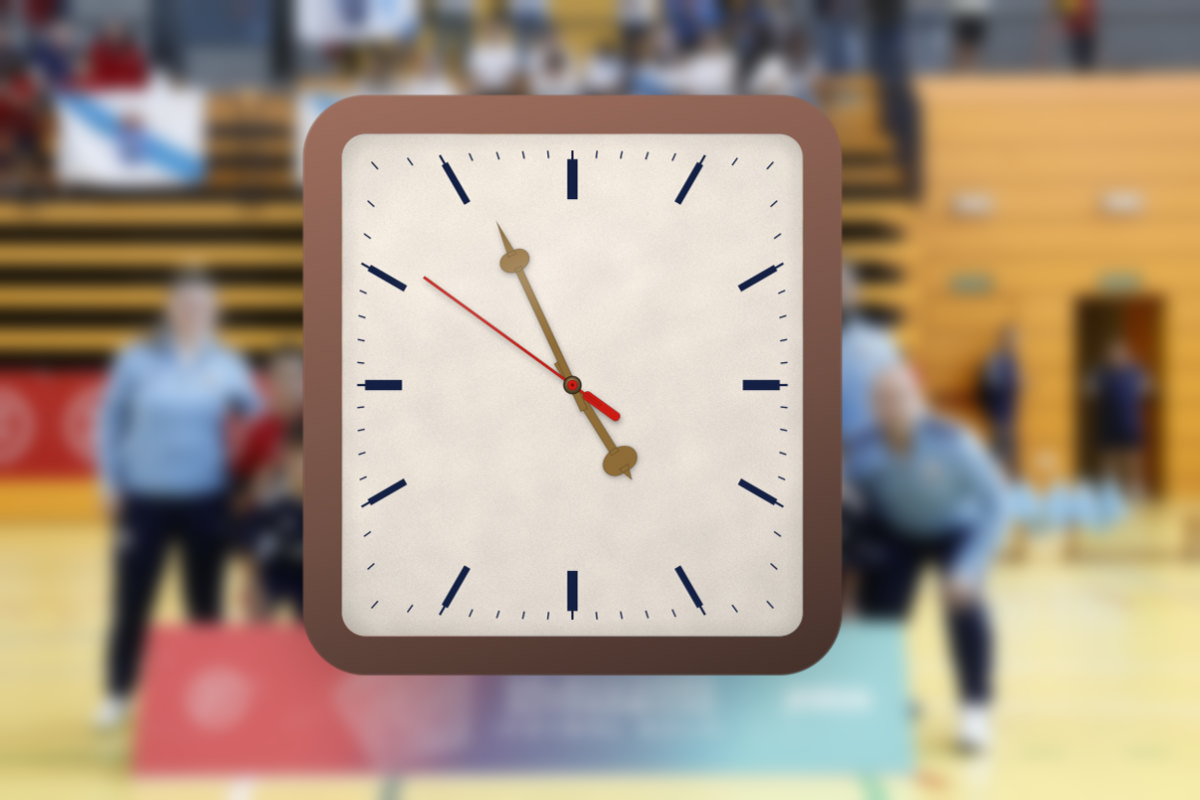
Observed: 4h55m51s
